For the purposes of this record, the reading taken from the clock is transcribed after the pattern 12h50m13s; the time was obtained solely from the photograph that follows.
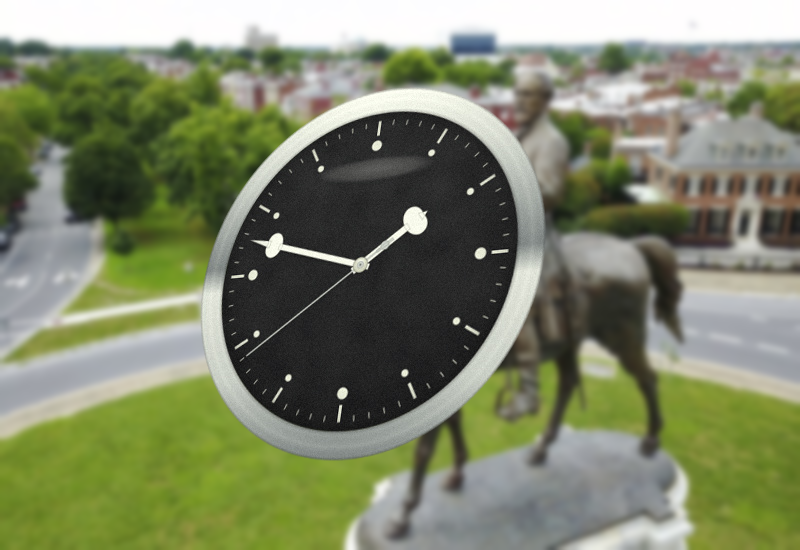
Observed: 1h47m39s
